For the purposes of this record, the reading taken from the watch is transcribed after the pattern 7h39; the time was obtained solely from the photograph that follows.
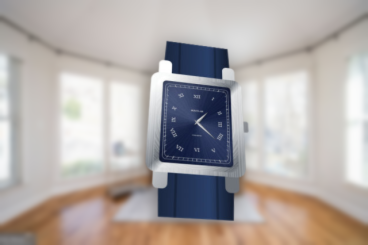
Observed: 1h22
